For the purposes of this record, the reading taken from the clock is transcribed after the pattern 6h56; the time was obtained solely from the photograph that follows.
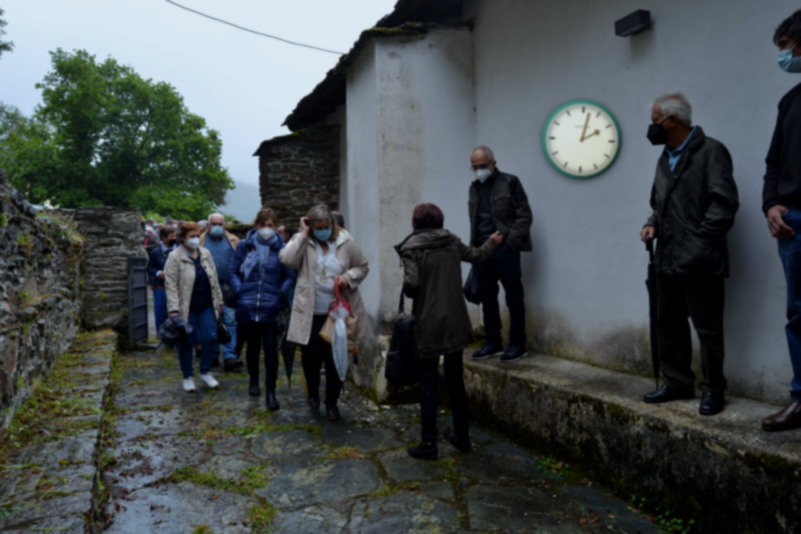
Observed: 2h02
